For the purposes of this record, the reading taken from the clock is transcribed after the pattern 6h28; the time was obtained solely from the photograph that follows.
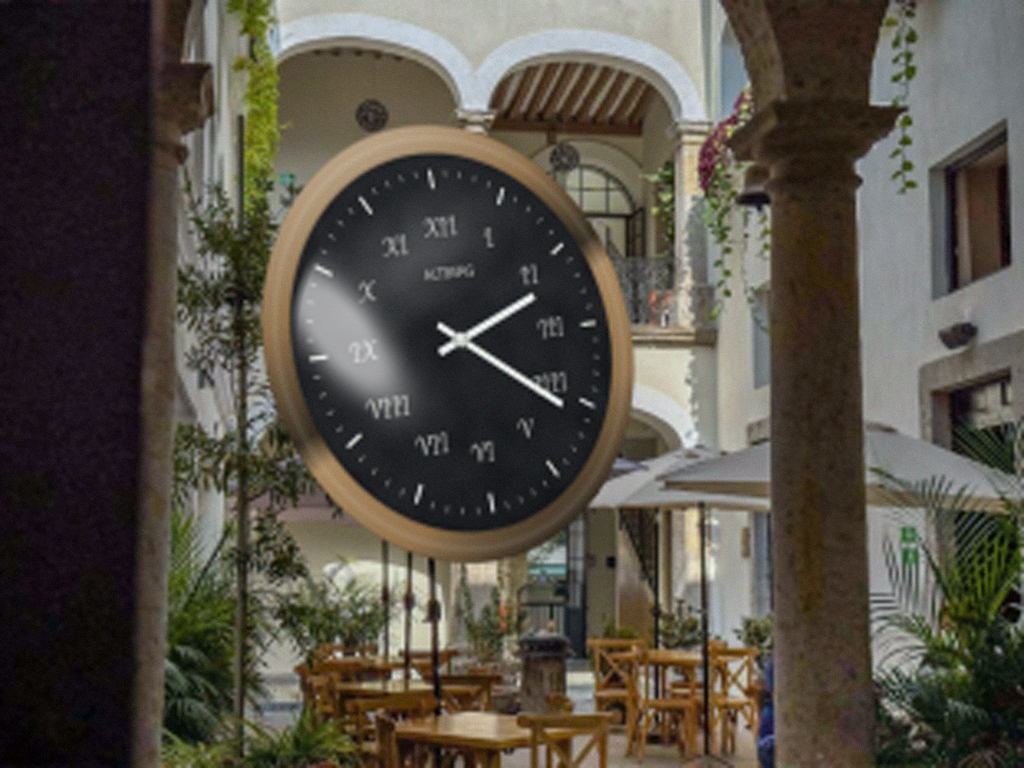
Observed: 2h21
